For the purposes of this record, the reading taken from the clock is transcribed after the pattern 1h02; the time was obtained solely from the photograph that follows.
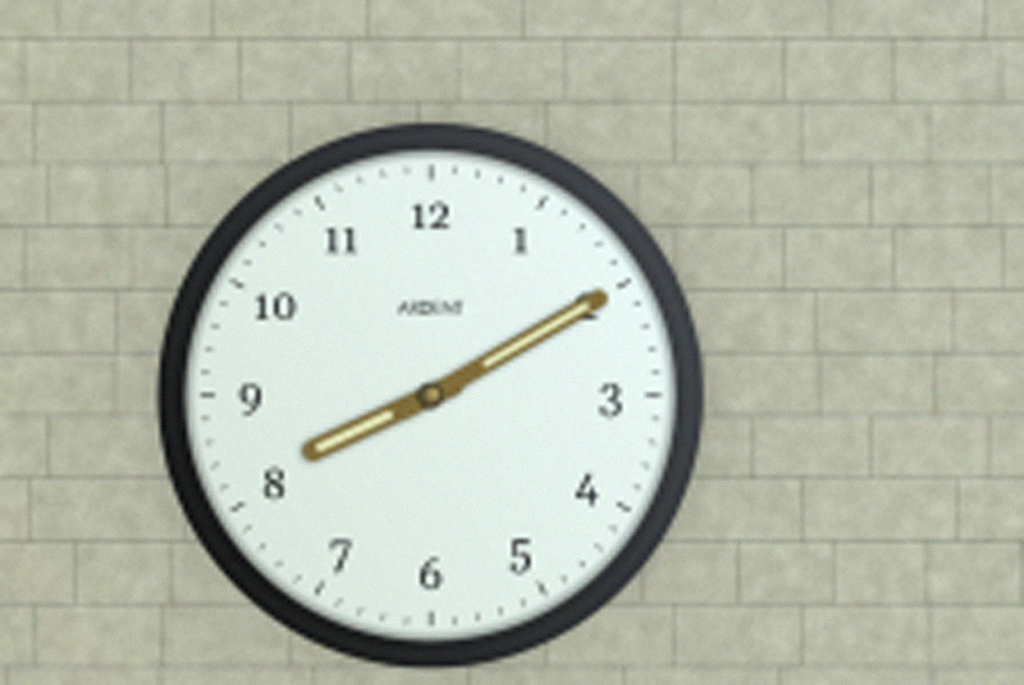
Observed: 8h10
